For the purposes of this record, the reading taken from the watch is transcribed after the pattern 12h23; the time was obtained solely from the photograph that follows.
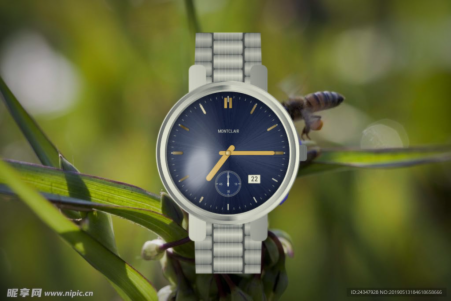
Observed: 7h15
